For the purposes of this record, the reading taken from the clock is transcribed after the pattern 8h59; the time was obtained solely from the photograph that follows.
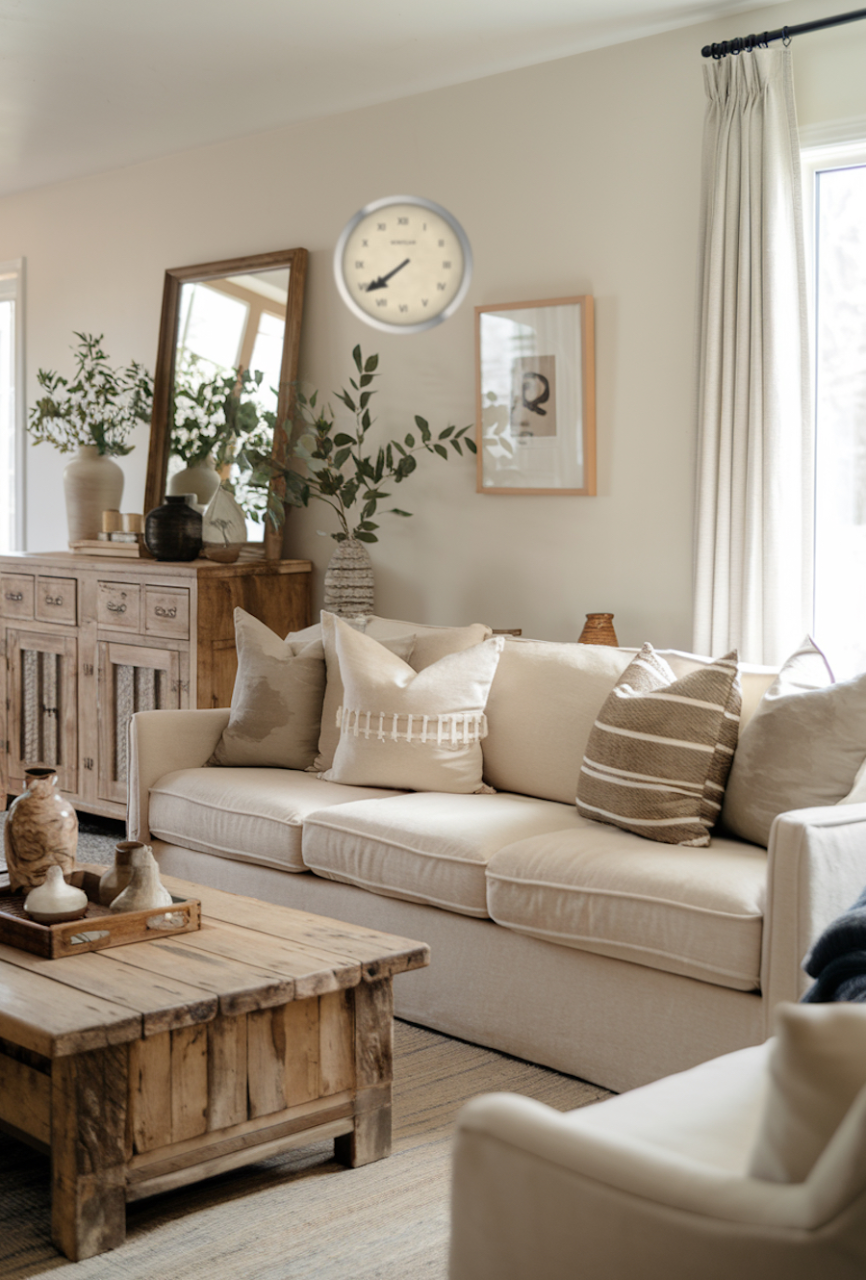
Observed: 7h39
